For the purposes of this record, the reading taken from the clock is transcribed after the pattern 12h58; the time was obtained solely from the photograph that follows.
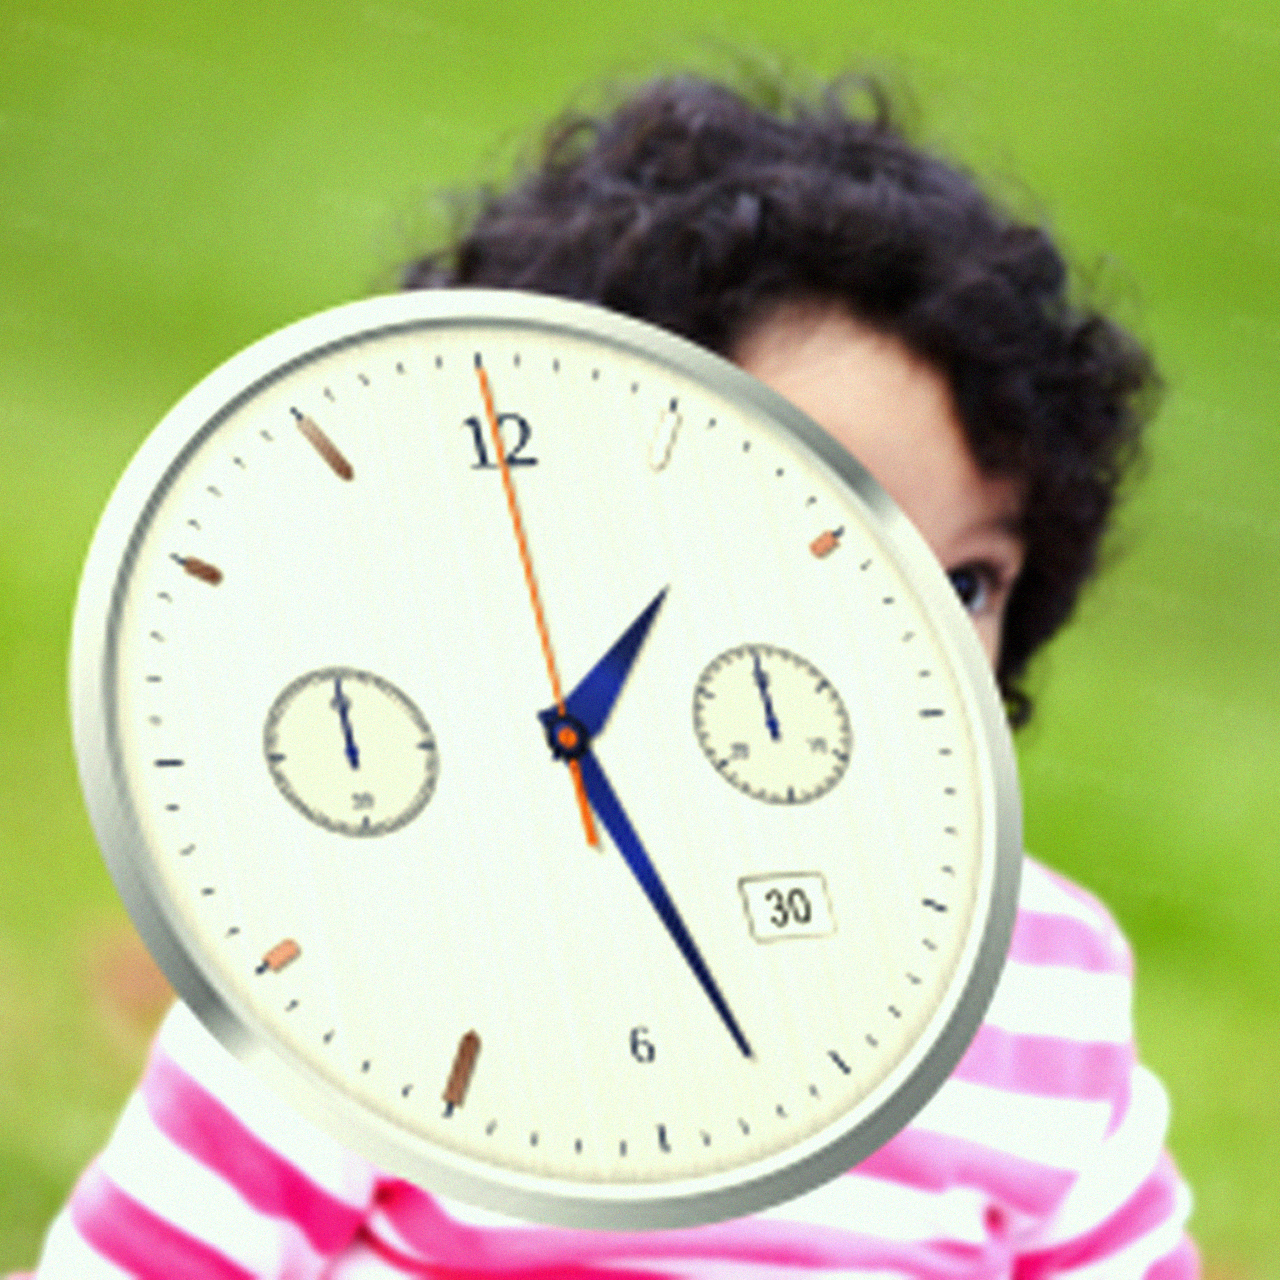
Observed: 1h27
